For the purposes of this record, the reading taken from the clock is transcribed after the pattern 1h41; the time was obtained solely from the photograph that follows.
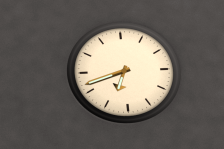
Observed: 6h42
